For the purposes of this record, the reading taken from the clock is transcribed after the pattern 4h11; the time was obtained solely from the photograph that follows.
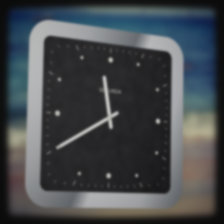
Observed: 11h40
